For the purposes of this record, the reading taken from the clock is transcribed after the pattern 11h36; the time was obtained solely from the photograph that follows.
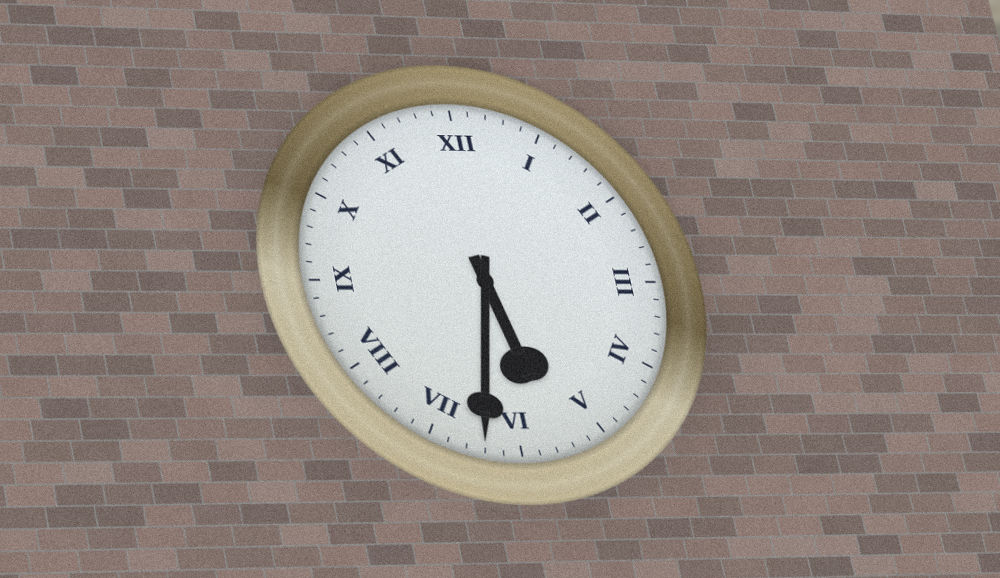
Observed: 5h32
